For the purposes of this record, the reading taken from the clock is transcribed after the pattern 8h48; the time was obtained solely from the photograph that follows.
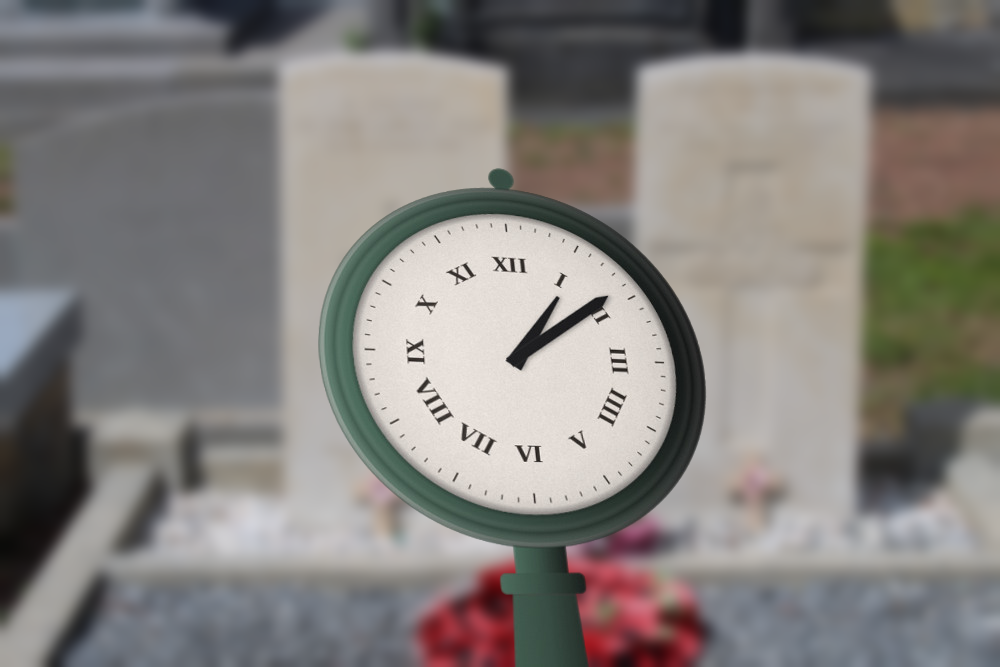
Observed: 1h09
